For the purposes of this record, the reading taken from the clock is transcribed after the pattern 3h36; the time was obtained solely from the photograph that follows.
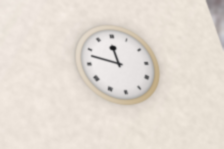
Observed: 11h48
